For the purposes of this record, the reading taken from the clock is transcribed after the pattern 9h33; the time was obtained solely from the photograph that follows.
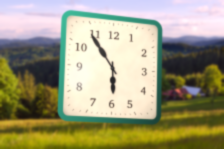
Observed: 5h54
